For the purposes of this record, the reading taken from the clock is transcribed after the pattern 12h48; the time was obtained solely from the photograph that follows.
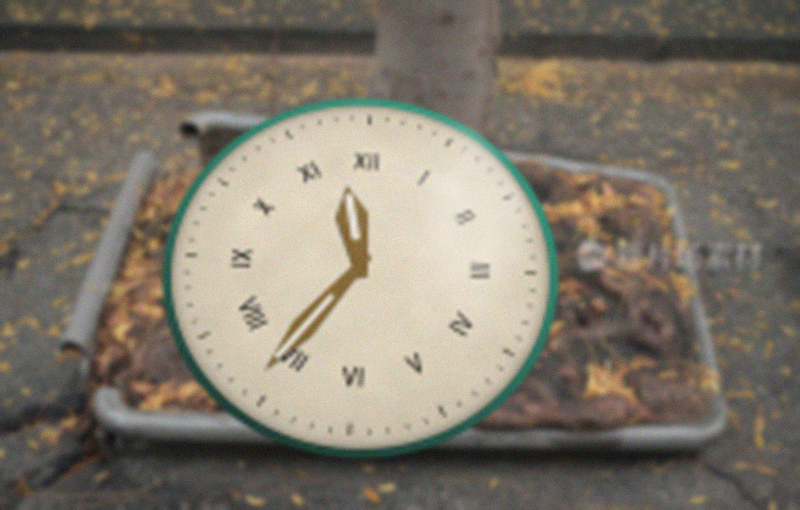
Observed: 11h36
